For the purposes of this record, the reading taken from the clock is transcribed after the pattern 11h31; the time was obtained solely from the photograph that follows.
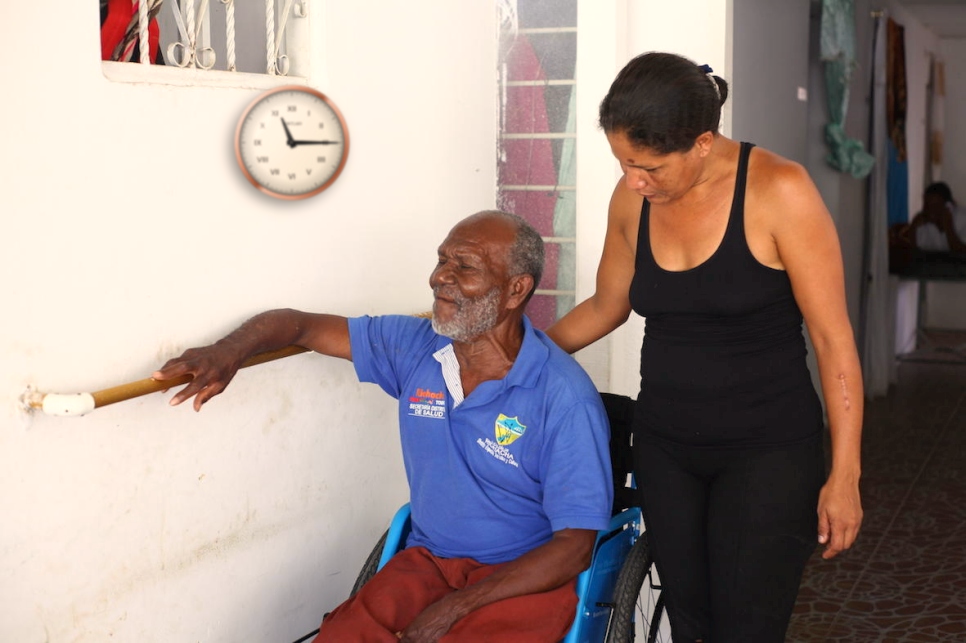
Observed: 11h15
